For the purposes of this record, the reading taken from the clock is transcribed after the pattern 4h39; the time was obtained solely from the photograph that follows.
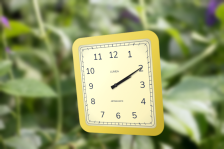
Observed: 2h10
